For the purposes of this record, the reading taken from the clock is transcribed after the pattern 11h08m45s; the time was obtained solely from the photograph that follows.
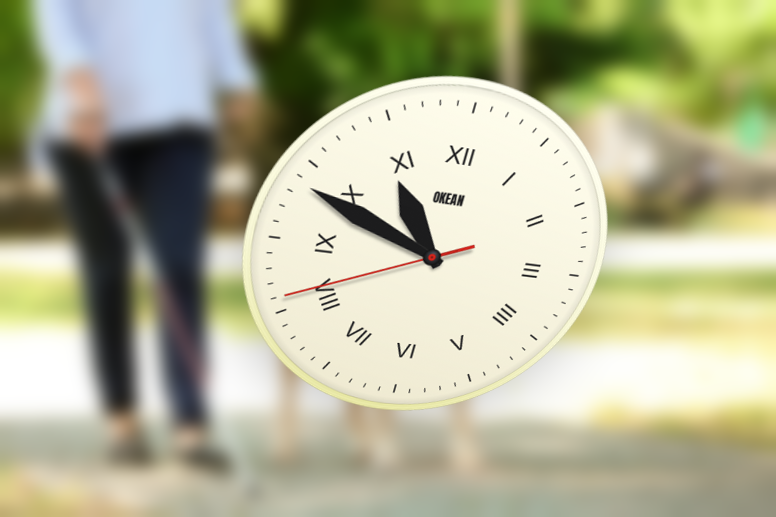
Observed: 10h48m41s
